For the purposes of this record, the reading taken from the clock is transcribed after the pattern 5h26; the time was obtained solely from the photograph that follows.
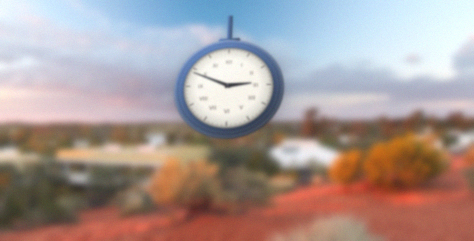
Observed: 2h49
